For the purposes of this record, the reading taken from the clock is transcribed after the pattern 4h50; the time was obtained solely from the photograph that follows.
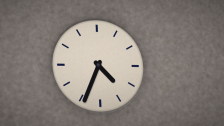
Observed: 4h34
